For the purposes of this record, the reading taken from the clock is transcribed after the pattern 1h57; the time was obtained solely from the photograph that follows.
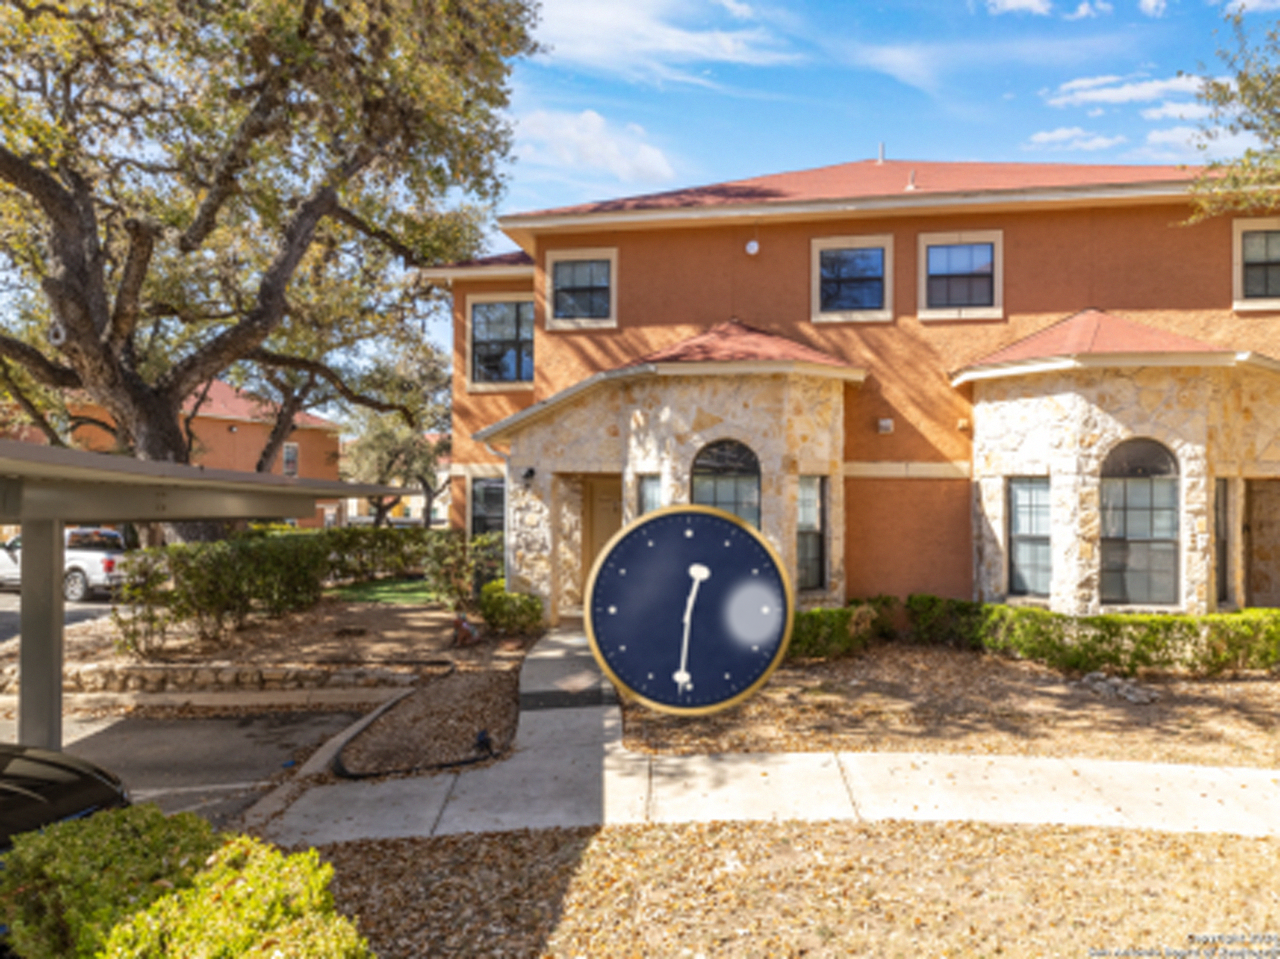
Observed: 12h31
